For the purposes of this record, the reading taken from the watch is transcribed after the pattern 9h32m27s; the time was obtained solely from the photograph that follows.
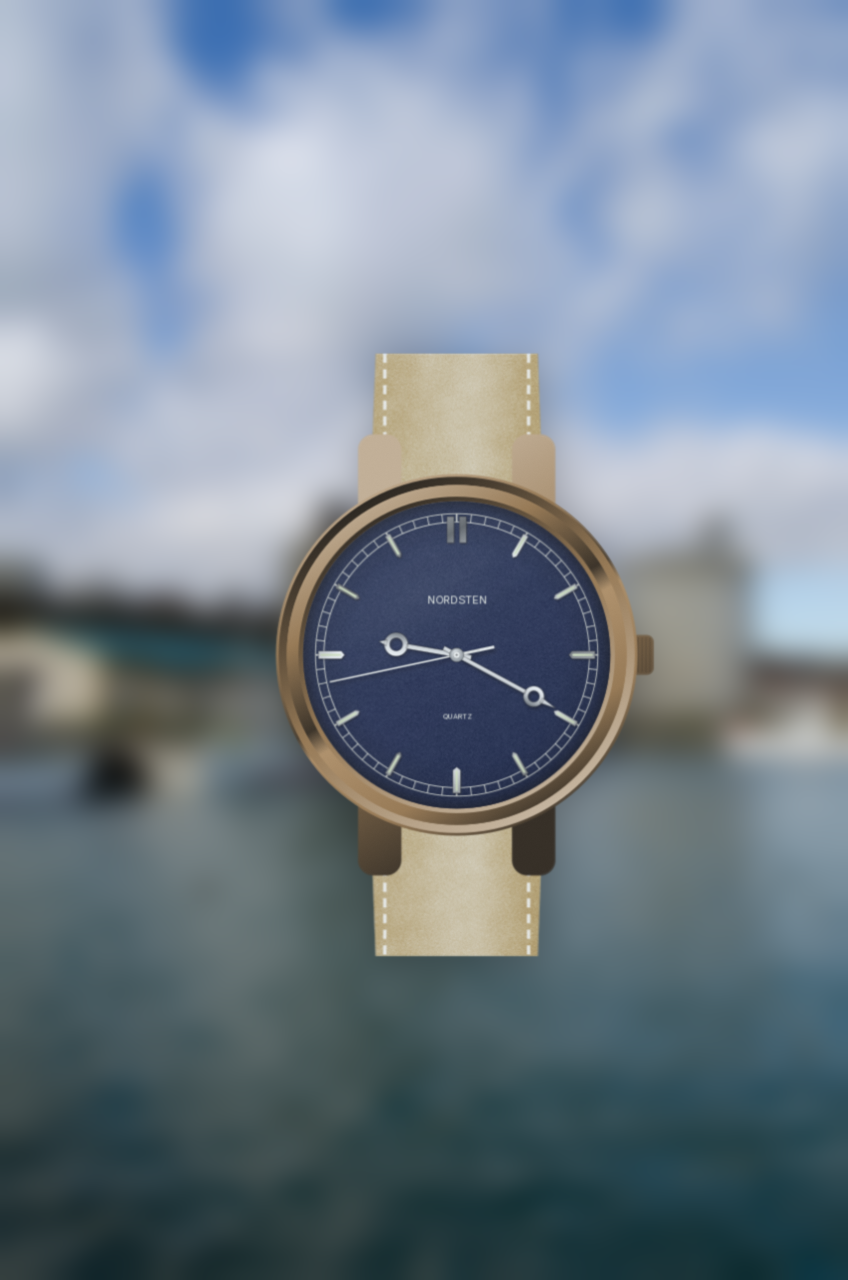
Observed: 9h19m43s
